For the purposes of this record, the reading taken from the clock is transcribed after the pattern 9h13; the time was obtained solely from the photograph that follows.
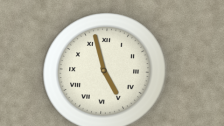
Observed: 4h57
